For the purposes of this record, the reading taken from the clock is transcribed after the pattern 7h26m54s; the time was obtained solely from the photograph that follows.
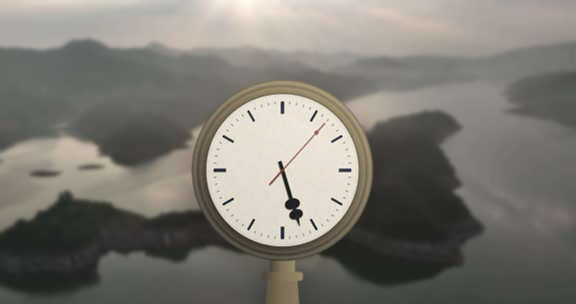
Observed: 5h27m07s
